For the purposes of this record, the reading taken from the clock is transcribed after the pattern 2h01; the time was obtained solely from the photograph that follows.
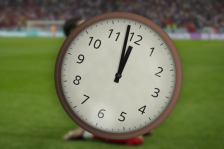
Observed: 11h58
